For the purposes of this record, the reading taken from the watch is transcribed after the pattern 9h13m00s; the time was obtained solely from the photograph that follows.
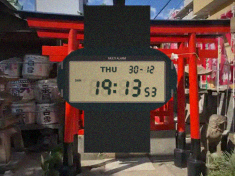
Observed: 19h13m53s
